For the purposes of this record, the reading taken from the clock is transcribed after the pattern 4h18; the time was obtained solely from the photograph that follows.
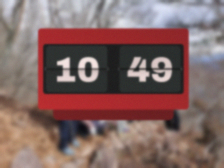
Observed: 10h49
